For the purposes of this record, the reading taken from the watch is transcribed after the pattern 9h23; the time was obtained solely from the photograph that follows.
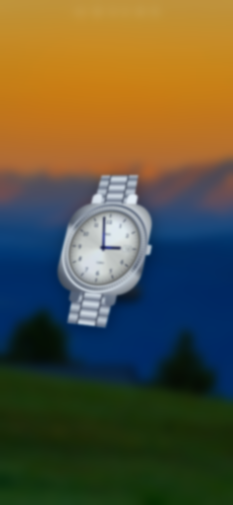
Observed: 2h58
